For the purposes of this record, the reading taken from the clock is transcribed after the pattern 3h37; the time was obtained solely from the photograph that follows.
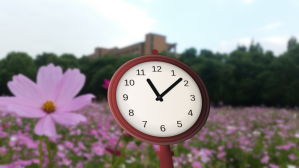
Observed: 11h08
